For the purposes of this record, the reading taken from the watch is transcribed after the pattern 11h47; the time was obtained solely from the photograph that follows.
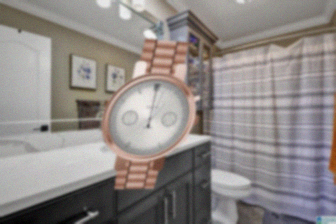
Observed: 1h02
